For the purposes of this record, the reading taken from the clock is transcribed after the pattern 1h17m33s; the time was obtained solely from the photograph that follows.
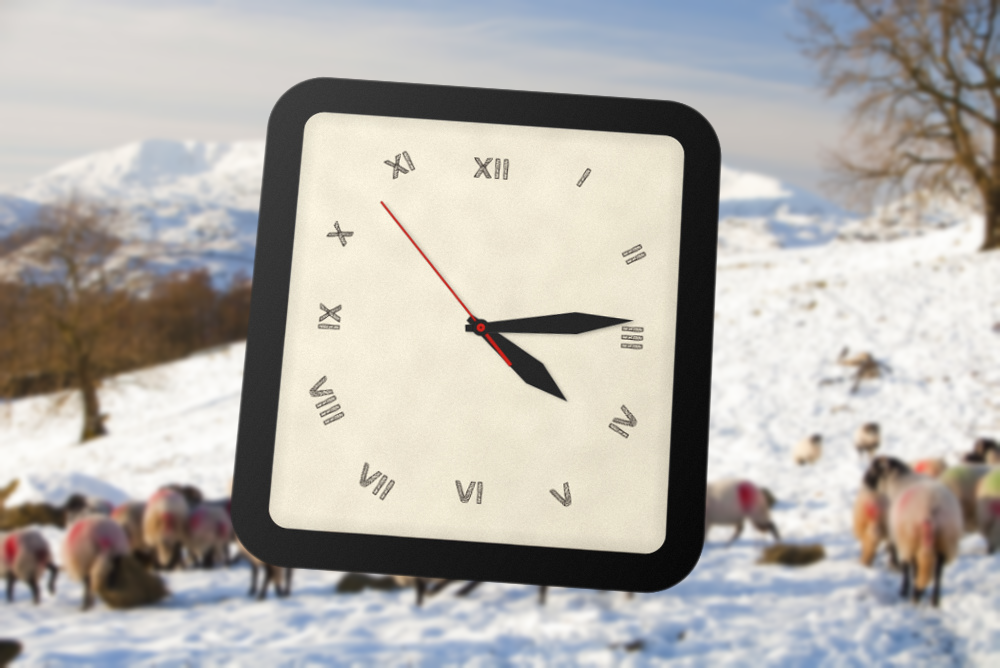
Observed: 4h13m53s
